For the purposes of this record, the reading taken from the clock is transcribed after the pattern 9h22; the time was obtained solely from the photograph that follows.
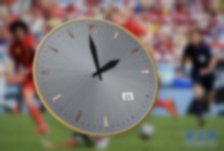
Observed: 1h59
